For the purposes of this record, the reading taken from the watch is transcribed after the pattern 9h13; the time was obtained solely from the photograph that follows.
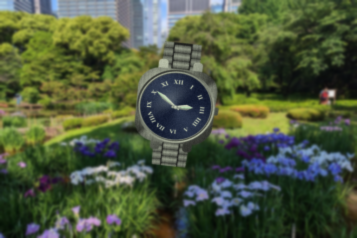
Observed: 2h51
